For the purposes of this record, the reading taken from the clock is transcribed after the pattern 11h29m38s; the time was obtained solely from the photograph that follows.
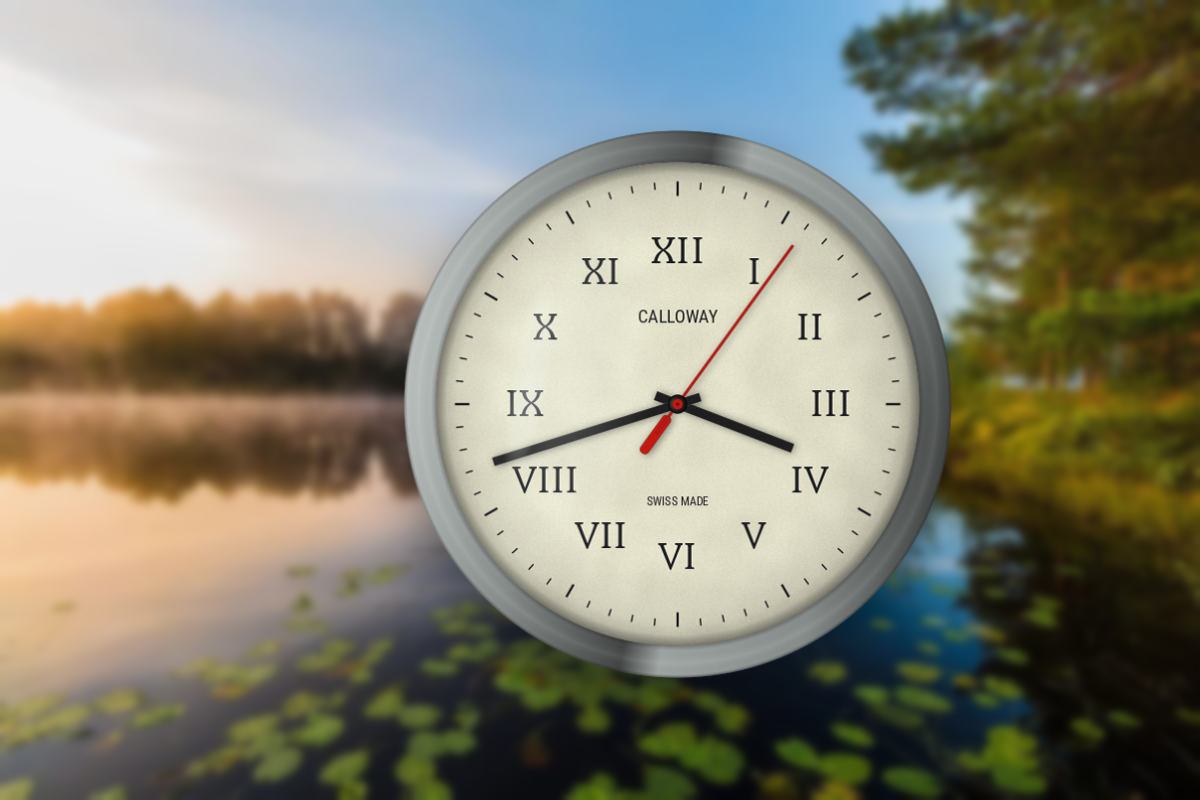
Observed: 3h42m06s
